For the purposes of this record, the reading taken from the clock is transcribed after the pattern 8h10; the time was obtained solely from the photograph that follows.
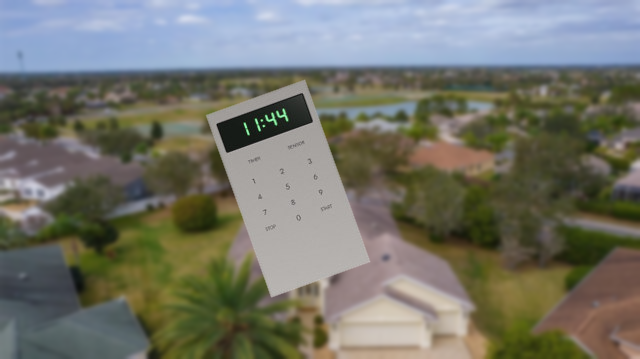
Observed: 11h44
